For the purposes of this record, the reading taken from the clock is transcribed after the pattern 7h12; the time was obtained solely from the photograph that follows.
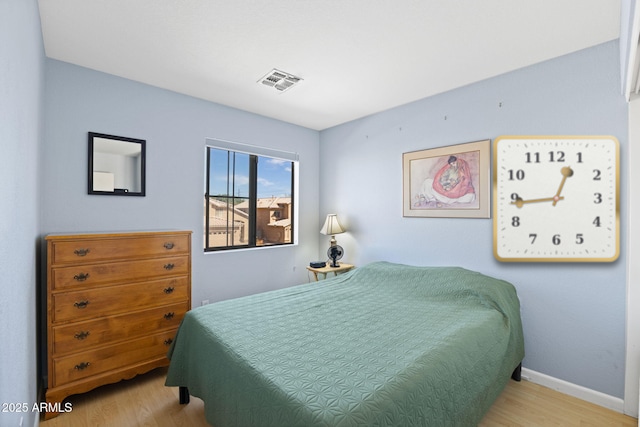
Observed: 12h44
